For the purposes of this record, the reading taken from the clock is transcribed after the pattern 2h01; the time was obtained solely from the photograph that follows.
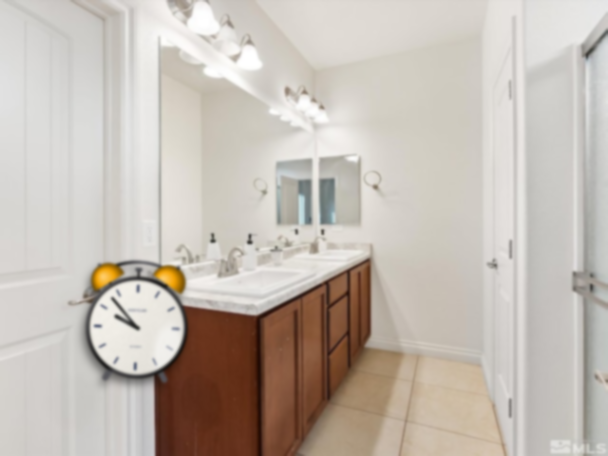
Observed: 9h53
